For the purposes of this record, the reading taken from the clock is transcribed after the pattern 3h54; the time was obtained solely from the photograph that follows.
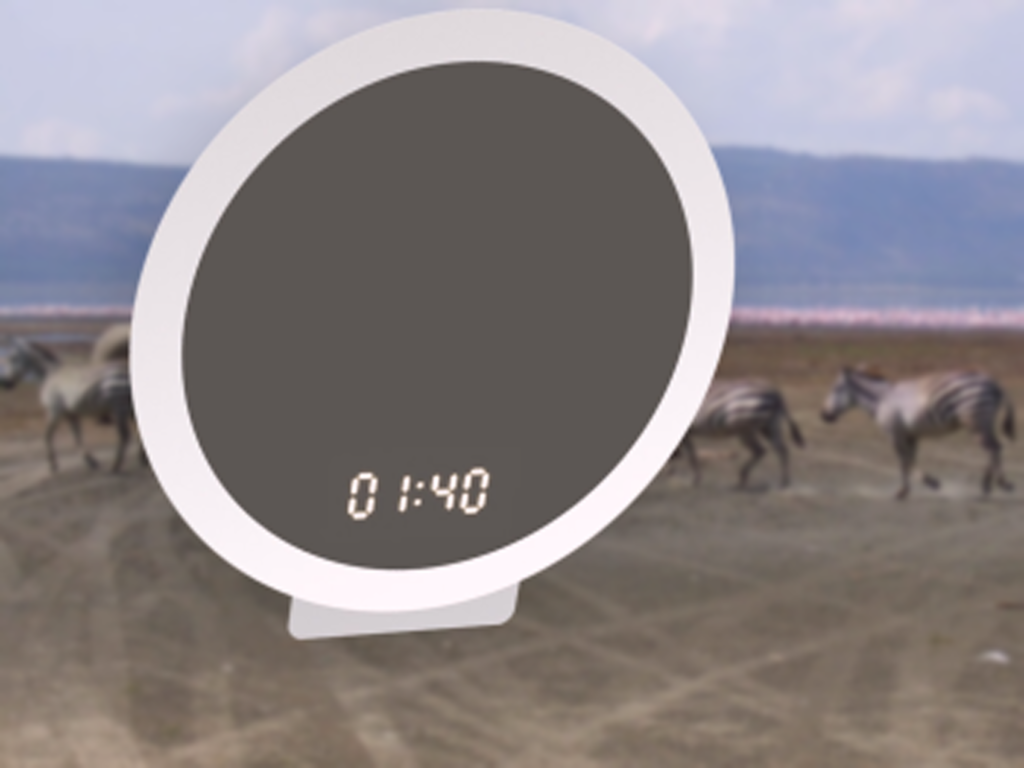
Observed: 1h40
